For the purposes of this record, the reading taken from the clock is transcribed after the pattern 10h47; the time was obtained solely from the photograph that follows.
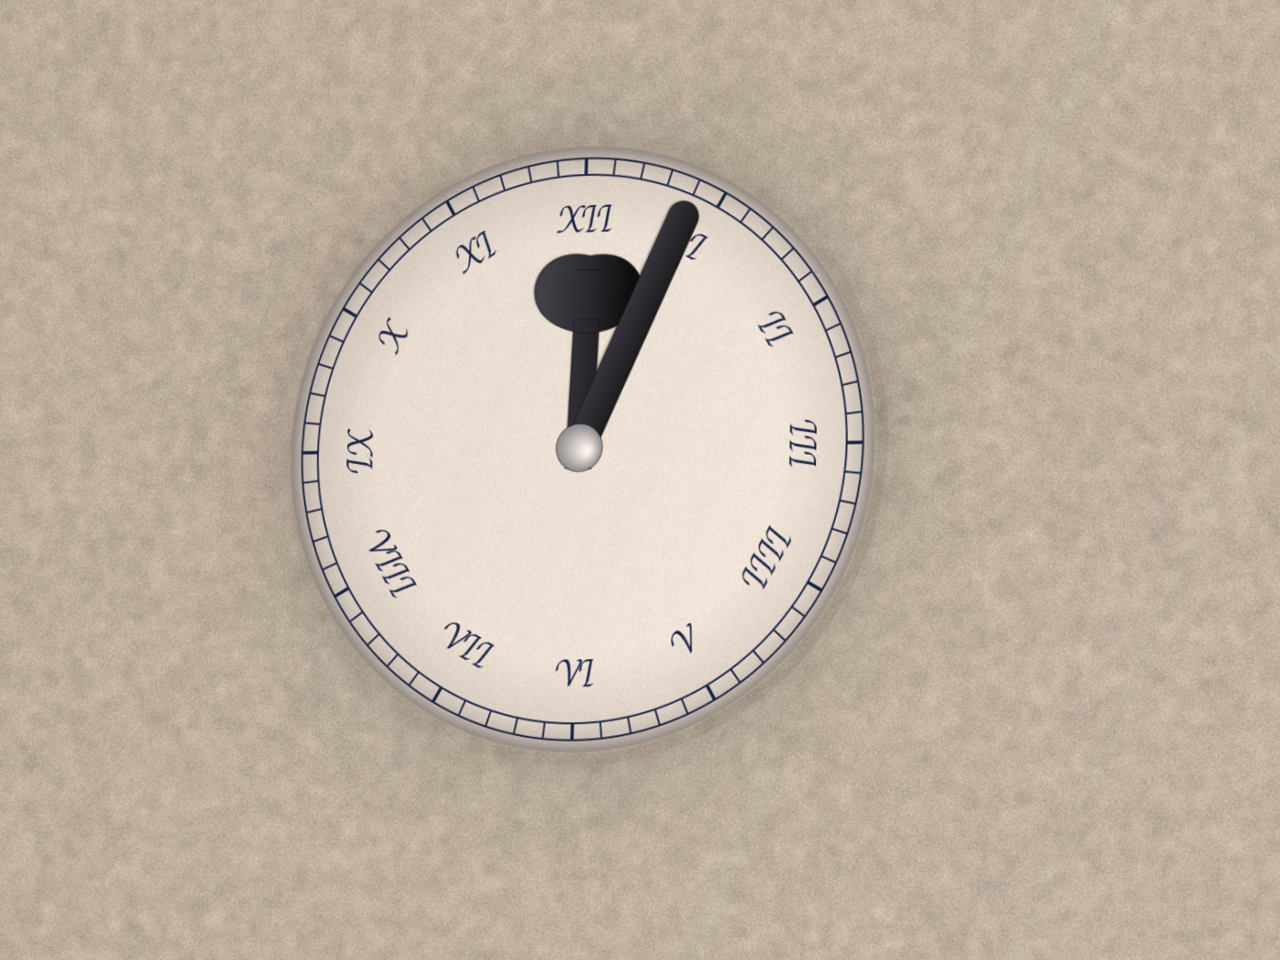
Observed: 12h04
